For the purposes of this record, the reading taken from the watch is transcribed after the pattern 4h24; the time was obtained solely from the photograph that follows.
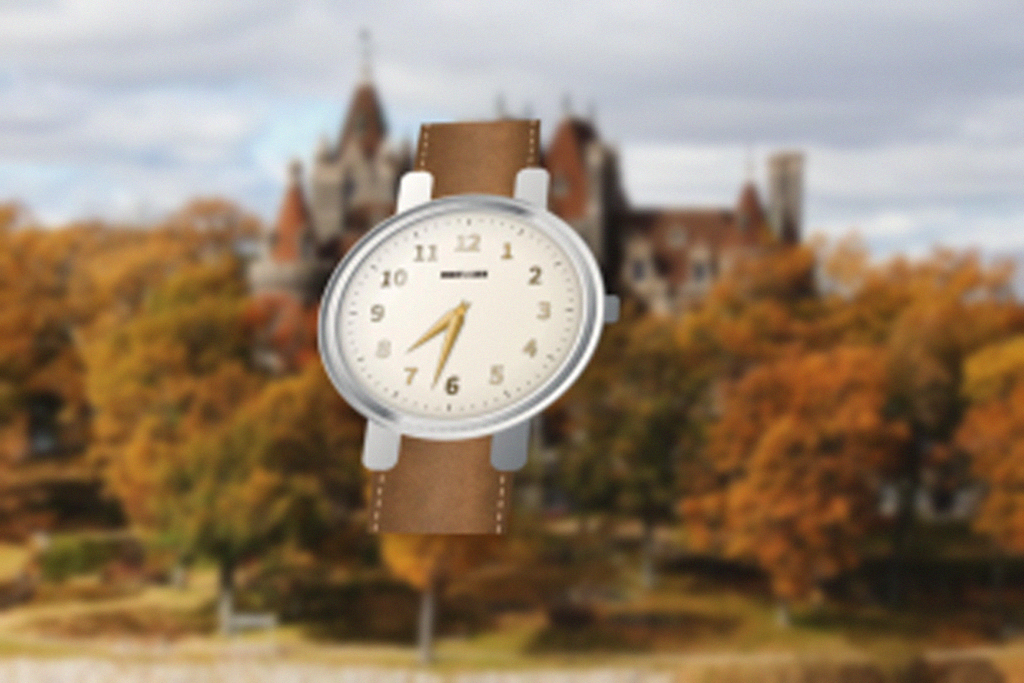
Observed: 7h32
